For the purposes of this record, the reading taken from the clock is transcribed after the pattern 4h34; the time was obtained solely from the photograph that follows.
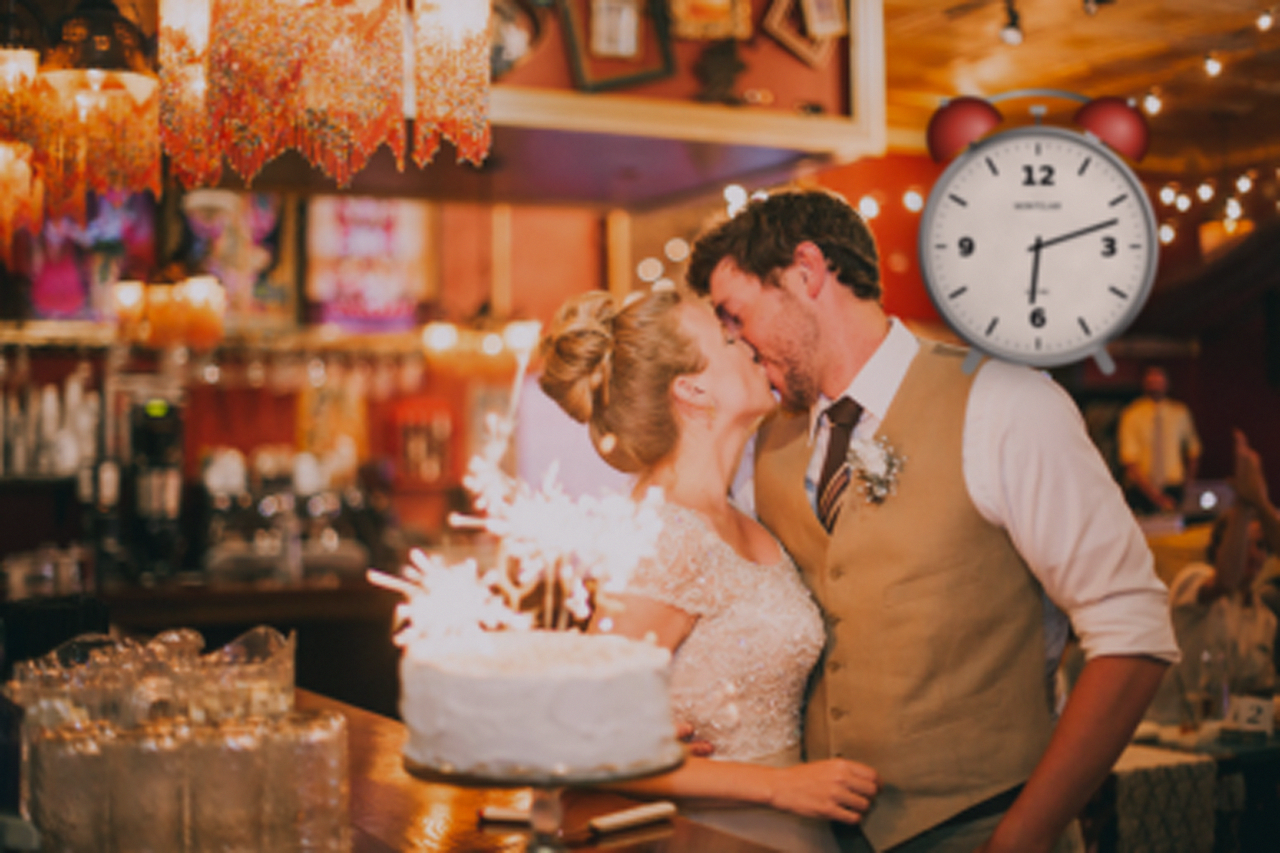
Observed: 6h12
